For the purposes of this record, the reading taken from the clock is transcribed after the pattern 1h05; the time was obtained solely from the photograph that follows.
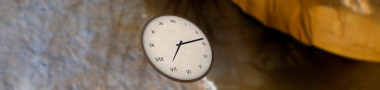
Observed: 7h13
